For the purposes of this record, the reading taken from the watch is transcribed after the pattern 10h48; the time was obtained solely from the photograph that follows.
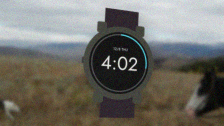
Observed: 4h02
